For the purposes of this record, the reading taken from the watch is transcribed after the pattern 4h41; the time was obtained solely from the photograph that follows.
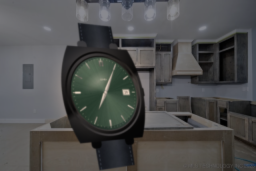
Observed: 7h05
